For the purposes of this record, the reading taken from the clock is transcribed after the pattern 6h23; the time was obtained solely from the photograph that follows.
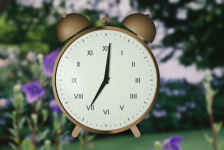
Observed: 7h01
